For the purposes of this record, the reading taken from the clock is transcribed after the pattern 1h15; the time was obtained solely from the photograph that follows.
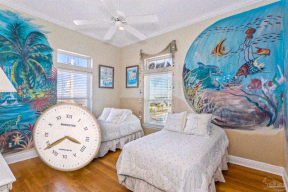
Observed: 3h39
